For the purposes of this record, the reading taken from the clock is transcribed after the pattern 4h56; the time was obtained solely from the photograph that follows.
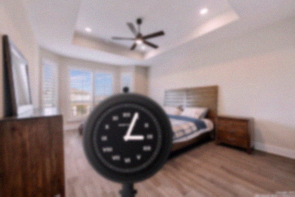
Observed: 3h04
